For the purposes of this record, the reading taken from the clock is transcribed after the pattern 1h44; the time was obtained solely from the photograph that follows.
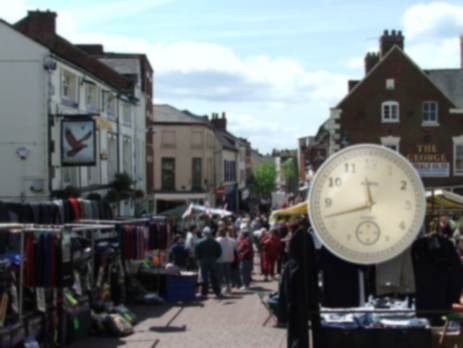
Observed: 11h42
